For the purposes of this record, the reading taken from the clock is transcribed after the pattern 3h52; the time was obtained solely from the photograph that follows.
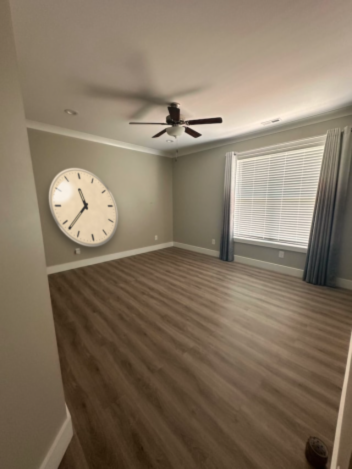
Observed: 11h38
